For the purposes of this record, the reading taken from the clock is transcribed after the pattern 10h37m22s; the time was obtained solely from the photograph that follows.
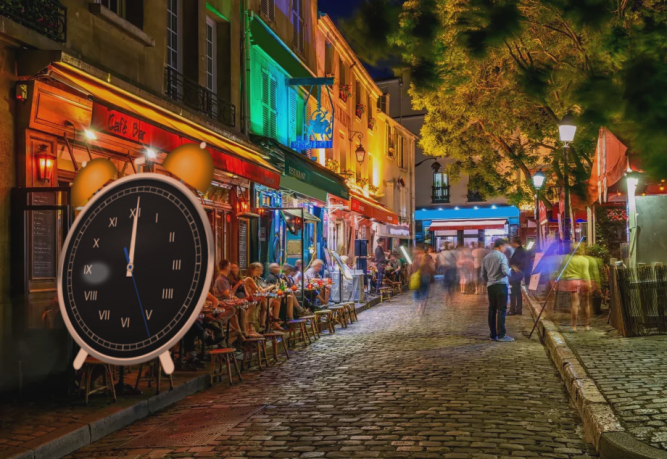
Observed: 12h00m26s
